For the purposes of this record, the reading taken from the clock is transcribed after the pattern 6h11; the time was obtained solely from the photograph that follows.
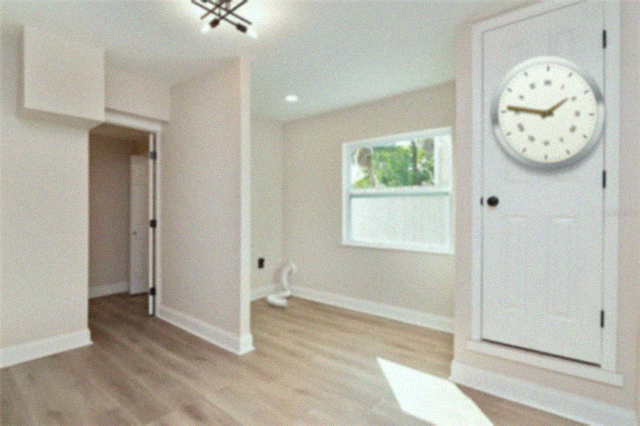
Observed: 1h46
